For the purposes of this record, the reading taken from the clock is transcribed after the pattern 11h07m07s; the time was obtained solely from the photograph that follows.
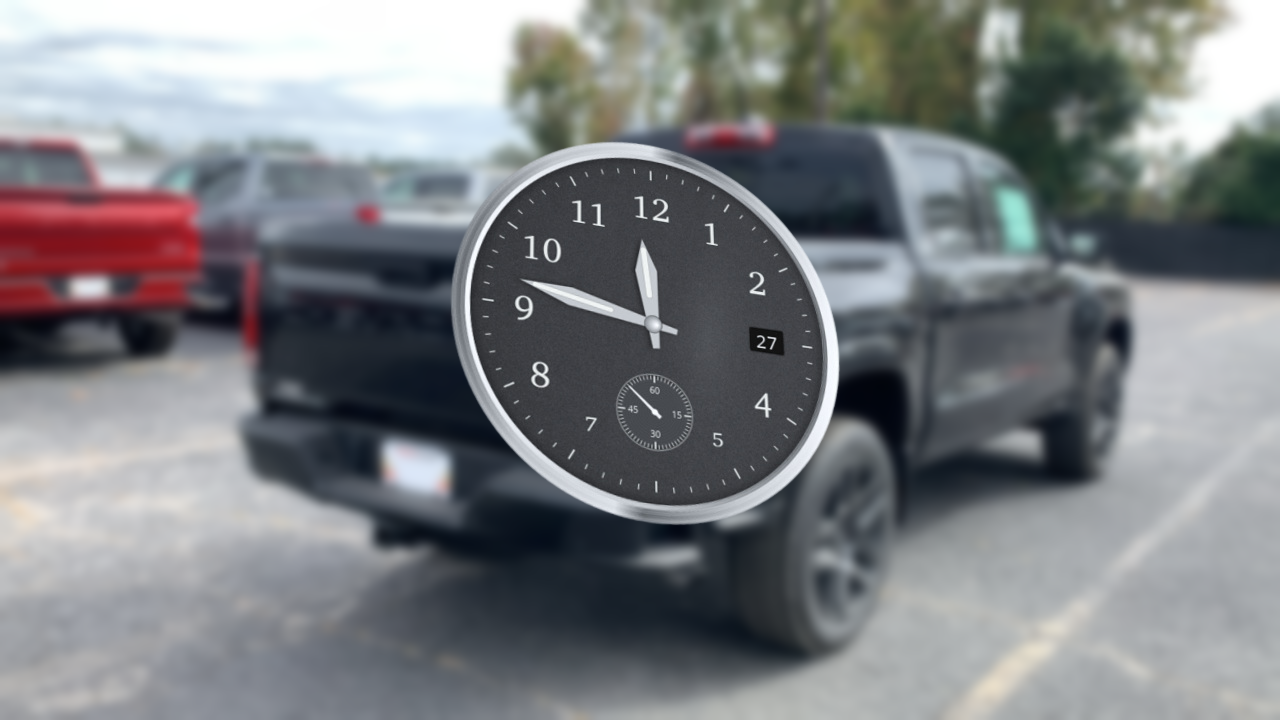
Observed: 11h46m52s
